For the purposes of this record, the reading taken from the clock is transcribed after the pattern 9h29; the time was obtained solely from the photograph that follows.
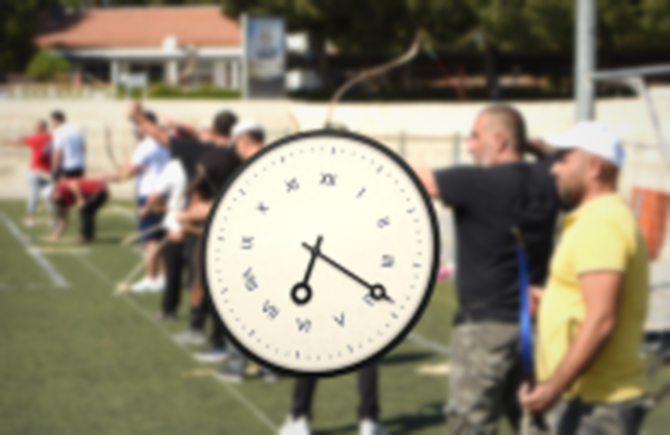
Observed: 6h19
